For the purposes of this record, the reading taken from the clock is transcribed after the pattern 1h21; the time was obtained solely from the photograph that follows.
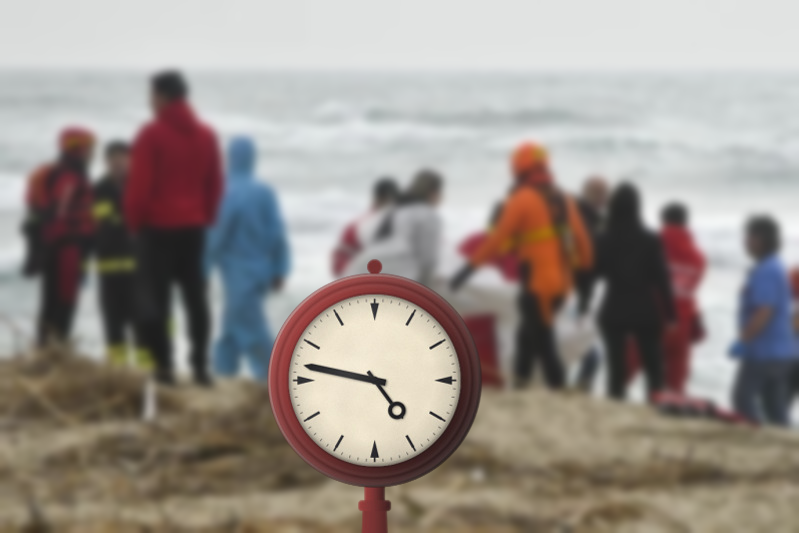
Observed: 4h47
